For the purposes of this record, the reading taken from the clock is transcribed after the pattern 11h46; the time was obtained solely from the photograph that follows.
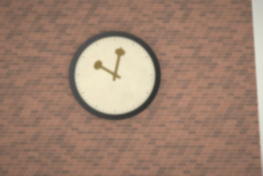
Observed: 10h02
